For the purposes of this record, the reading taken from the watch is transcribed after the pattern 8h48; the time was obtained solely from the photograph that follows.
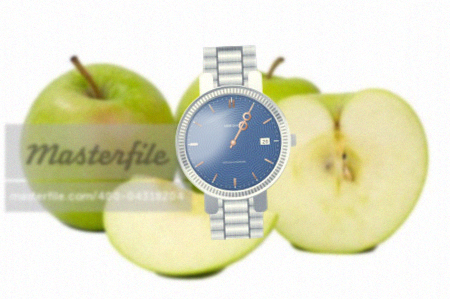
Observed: 1h05
